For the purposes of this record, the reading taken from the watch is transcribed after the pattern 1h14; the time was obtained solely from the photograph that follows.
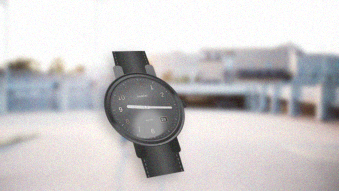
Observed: 9h16
